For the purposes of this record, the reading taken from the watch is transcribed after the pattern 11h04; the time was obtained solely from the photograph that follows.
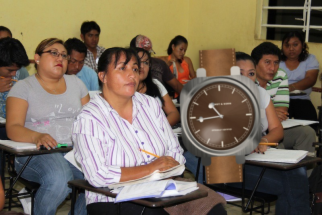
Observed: 10h44
